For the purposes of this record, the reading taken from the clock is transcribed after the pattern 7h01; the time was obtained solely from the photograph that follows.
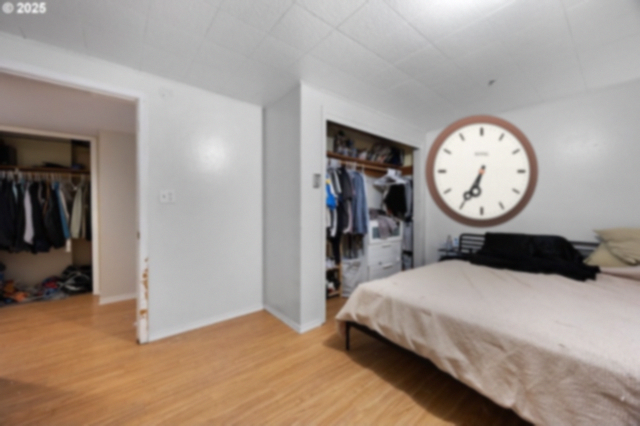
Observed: 6h35
